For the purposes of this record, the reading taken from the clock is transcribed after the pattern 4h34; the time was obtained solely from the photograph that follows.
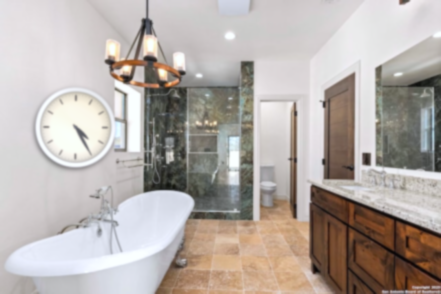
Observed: 4h25
